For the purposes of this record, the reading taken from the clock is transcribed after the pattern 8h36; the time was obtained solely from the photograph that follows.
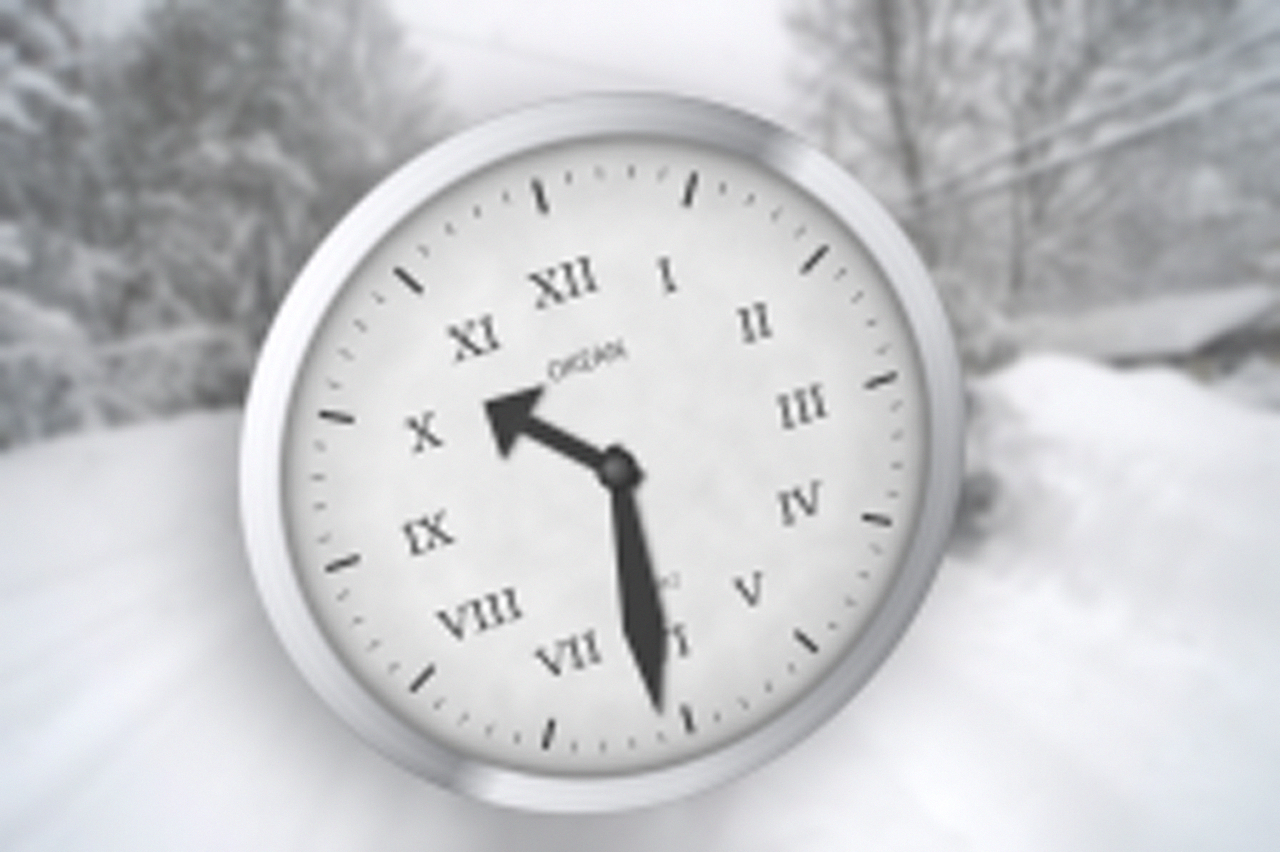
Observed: 10h31
